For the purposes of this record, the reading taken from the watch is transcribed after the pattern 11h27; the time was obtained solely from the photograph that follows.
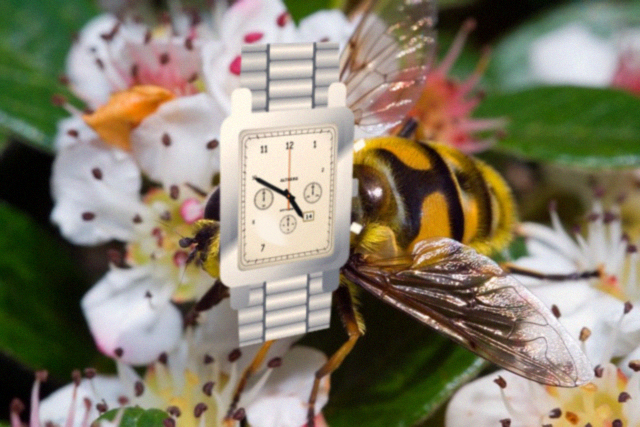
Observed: 4h50
